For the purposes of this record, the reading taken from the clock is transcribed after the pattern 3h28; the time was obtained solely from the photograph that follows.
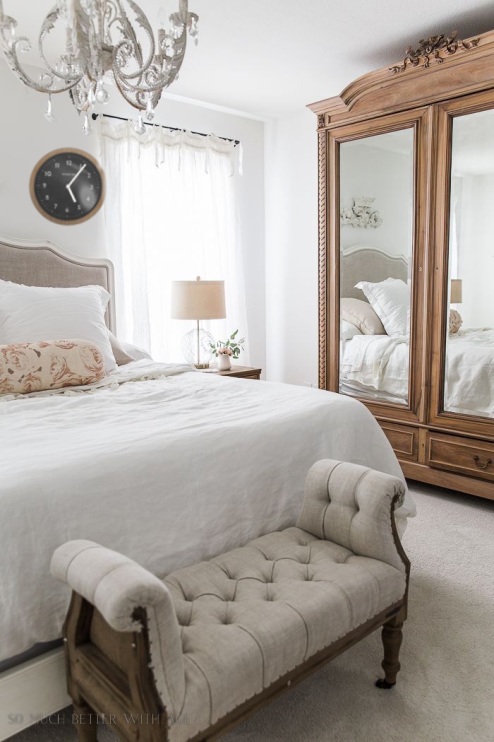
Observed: 5h06
